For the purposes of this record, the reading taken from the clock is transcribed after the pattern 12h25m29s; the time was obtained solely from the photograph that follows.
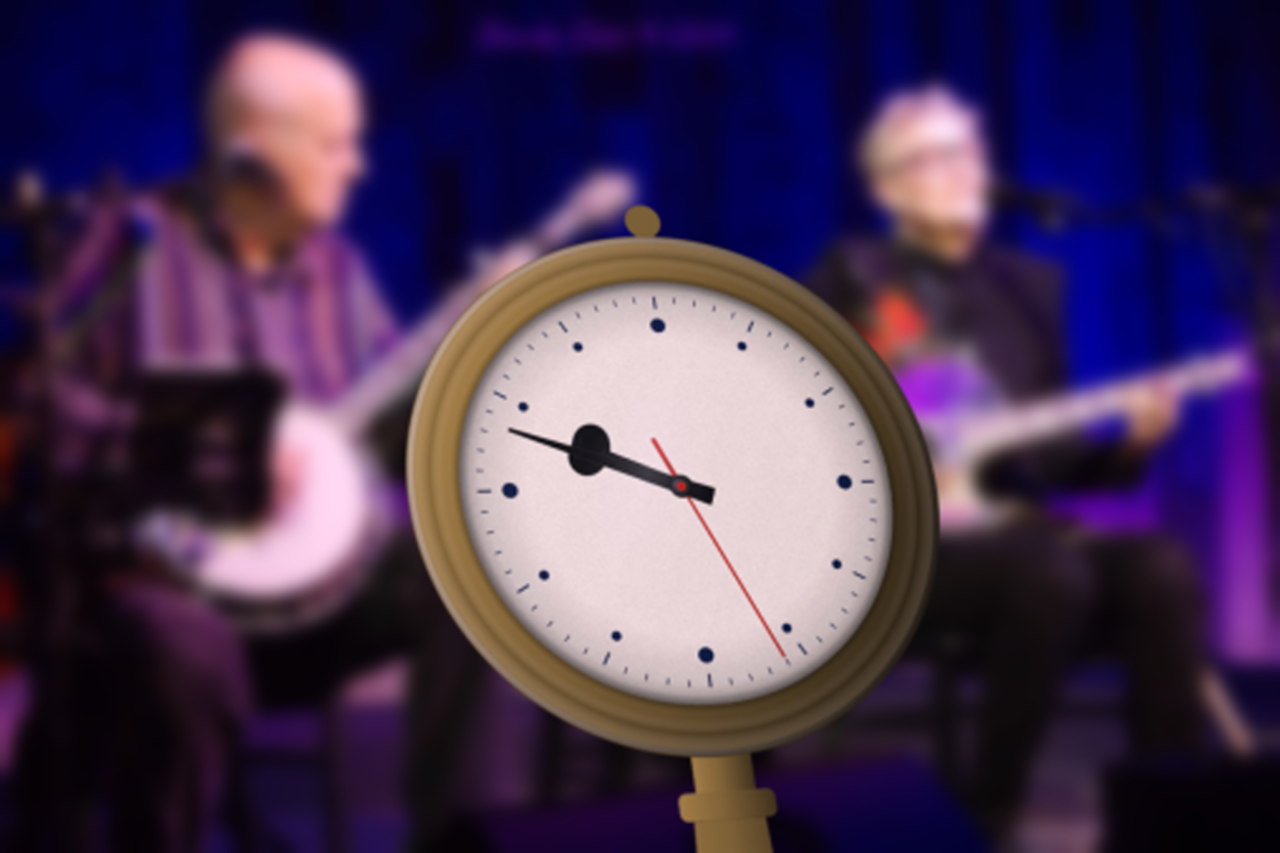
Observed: 9h48m26s
